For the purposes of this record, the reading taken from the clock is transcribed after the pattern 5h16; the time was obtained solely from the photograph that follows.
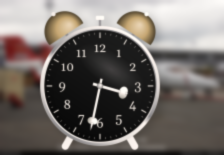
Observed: 3h32
